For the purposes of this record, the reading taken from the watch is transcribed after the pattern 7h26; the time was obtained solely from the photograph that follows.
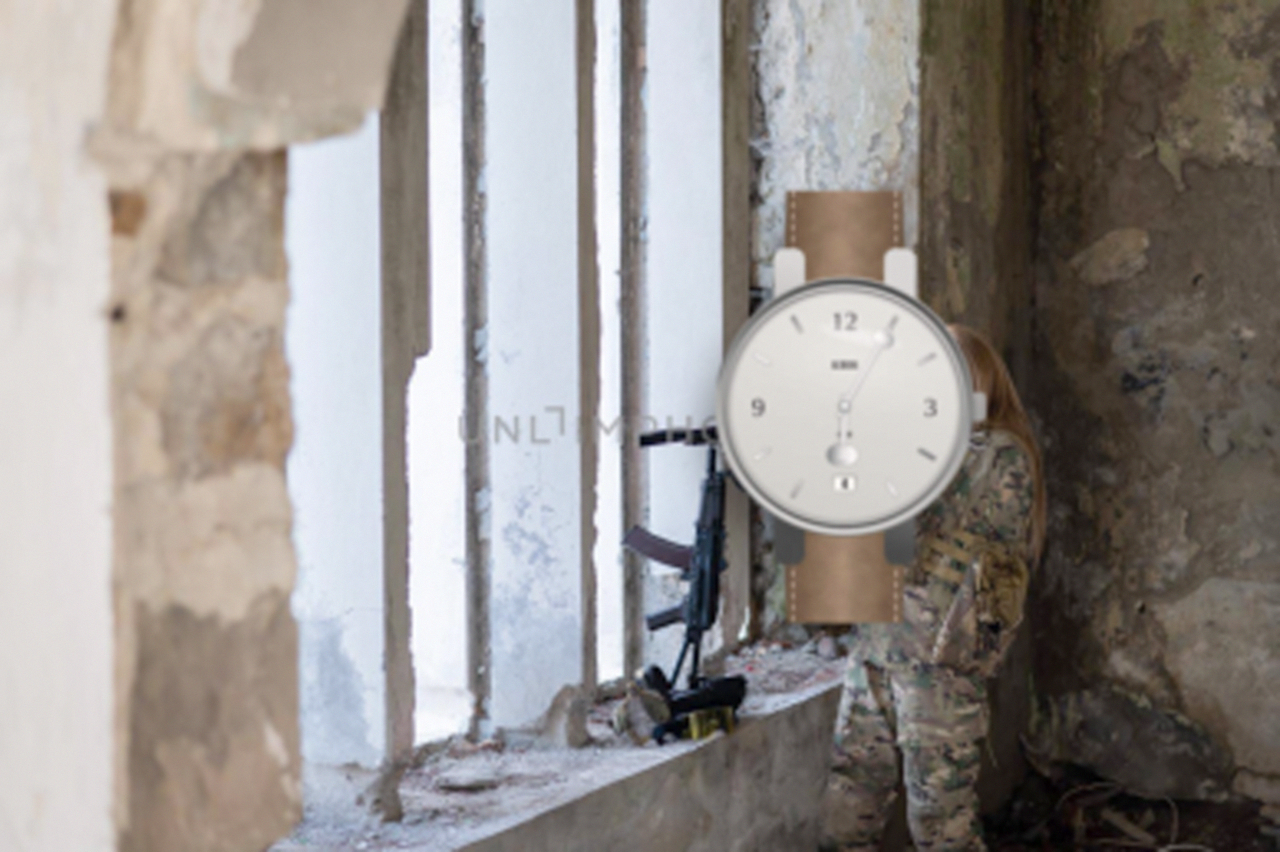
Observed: 6h05
